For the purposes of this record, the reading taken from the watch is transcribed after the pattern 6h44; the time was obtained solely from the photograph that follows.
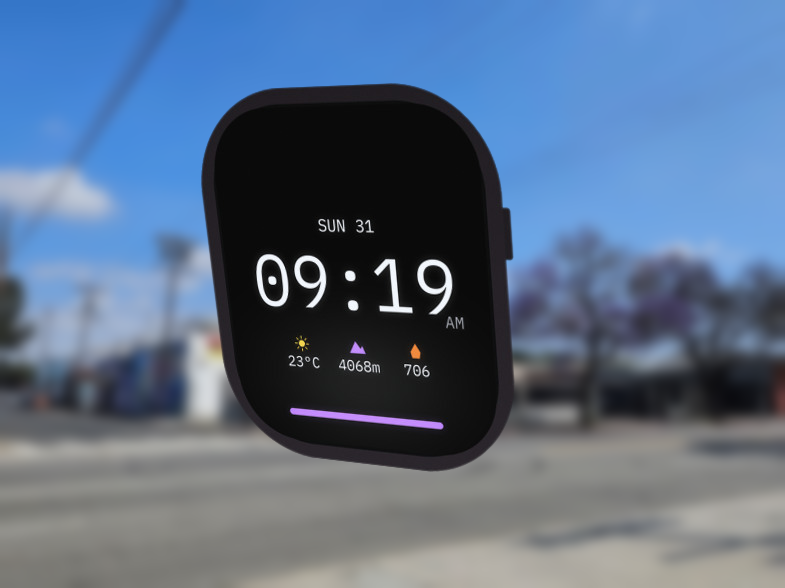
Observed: 9h19
